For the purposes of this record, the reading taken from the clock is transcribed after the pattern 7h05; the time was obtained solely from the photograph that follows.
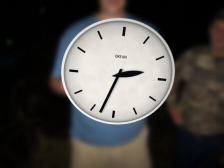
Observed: 2h33
